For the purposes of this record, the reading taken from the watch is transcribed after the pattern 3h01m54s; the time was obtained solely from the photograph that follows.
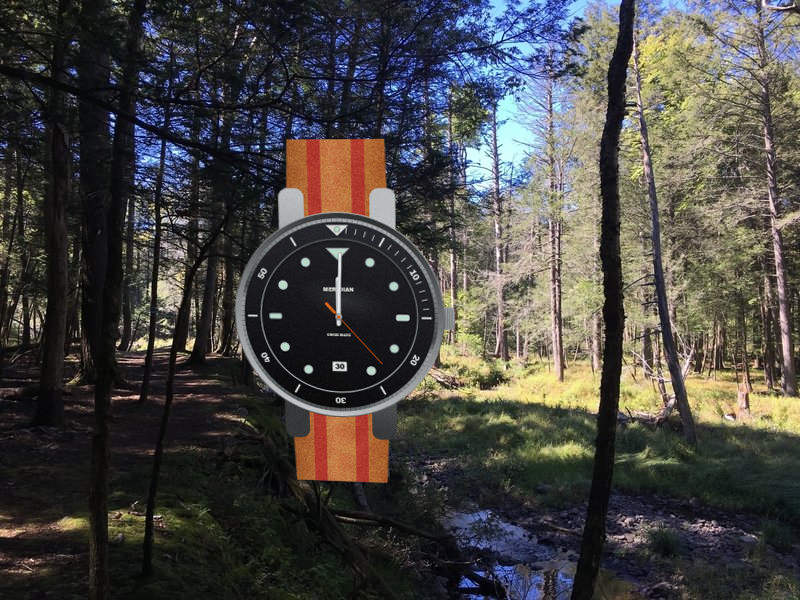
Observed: 12h00m23s
